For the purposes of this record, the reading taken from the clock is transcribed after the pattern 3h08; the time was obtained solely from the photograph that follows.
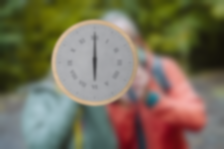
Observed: 6h00
